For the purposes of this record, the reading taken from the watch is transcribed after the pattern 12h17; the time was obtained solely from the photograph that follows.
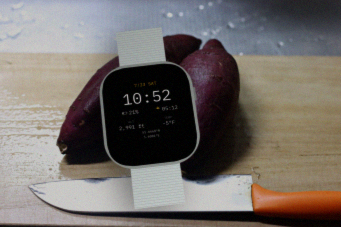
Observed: 10h52
